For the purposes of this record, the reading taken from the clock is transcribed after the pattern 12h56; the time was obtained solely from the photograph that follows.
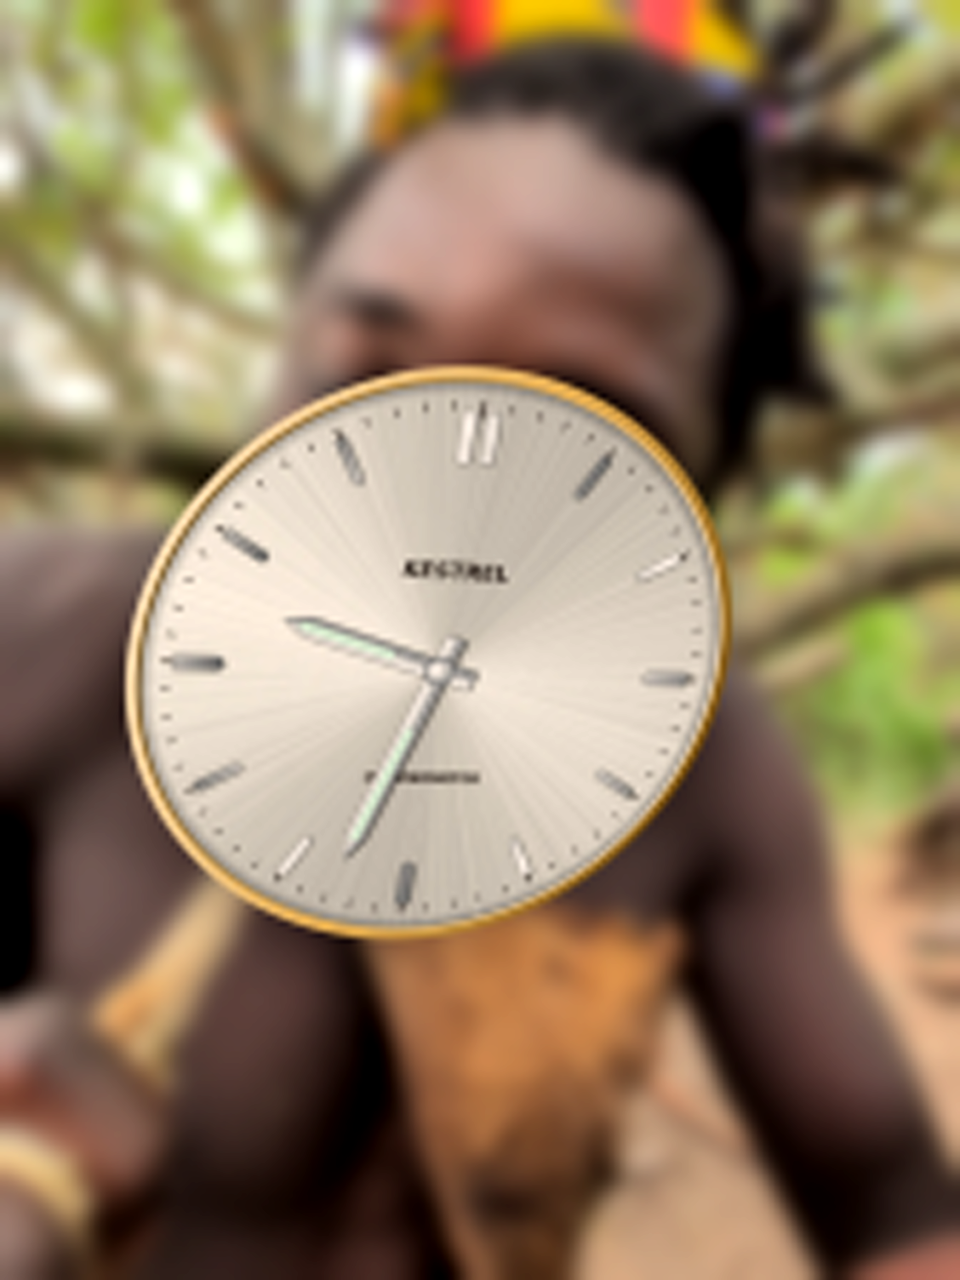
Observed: 9h33
